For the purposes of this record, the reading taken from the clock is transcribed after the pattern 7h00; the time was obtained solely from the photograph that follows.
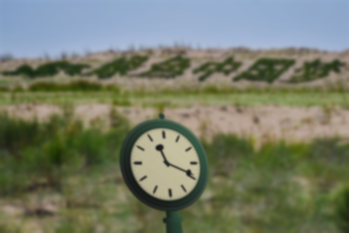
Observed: 11h19
